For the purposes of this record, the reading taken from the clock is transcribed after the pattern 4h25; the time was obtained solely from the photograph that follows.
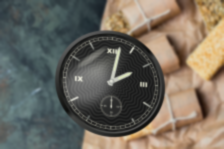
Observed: 2h02
